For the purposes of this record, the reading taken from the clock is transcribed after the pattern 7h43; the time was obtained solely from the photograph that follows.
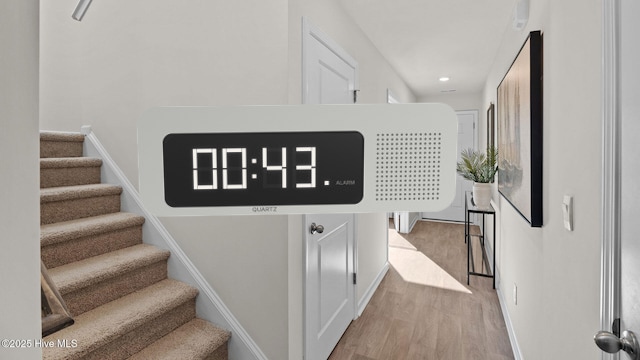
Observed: 0h43
